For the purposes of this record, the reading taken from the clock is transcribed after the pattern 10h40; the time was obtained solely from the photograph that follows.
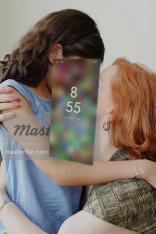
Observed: 8h55
